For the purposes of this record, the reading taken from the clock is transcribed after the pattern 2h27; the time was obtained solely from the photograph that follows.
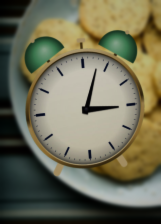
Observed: 3h03
